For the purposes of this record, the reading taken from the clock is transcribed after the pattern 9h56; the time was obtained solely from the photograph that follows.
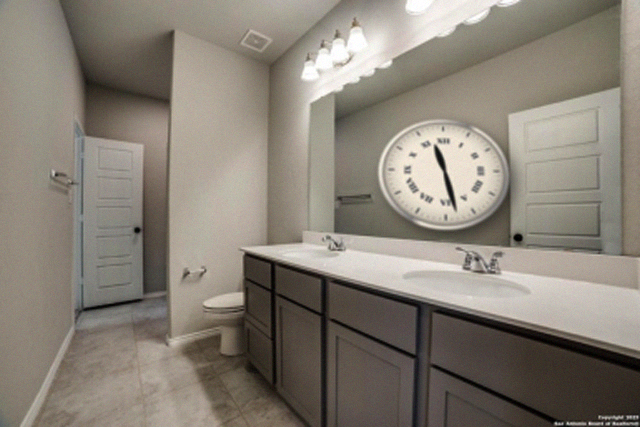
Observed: 11h28
